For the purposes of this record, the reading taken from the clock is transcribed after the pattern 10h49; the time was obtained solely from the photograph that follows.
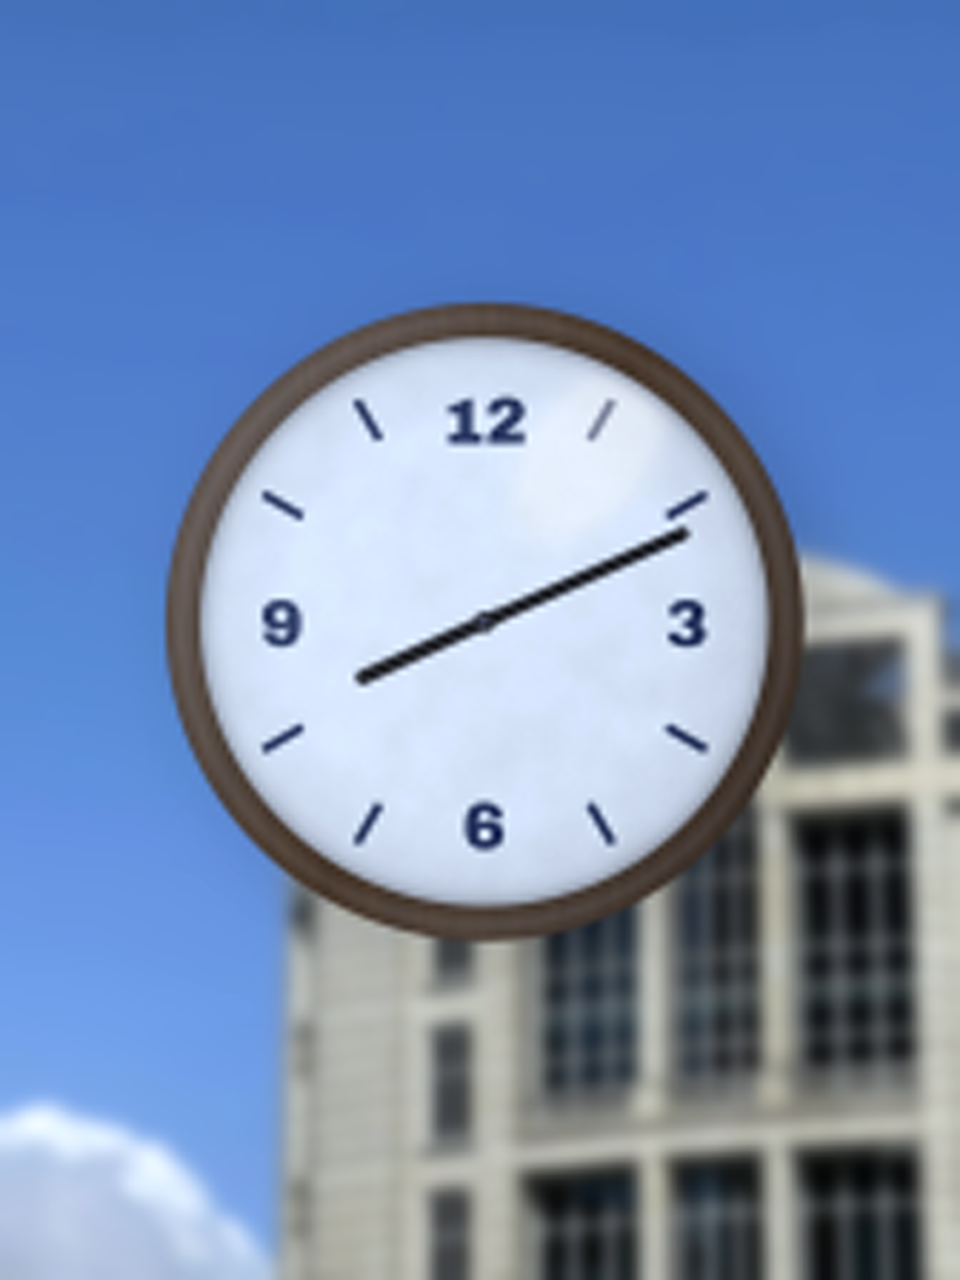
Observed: 8h11
